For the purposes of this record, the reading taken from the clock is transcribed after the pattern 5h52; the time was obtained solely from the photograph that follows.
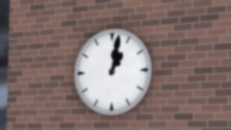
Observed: 1h02
